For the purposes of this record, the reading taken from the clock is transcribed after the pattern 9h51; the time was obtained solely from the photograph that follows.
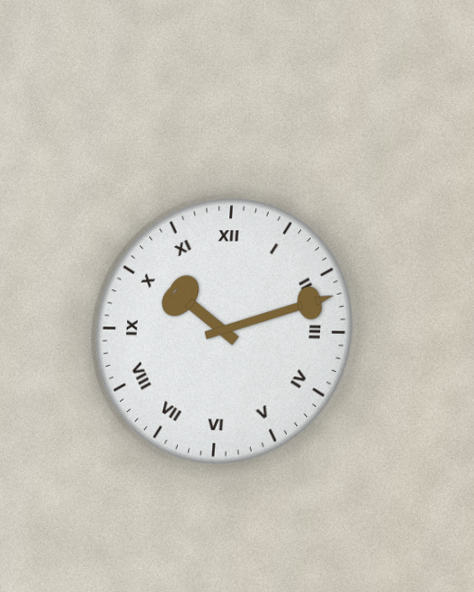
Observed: 10h12
